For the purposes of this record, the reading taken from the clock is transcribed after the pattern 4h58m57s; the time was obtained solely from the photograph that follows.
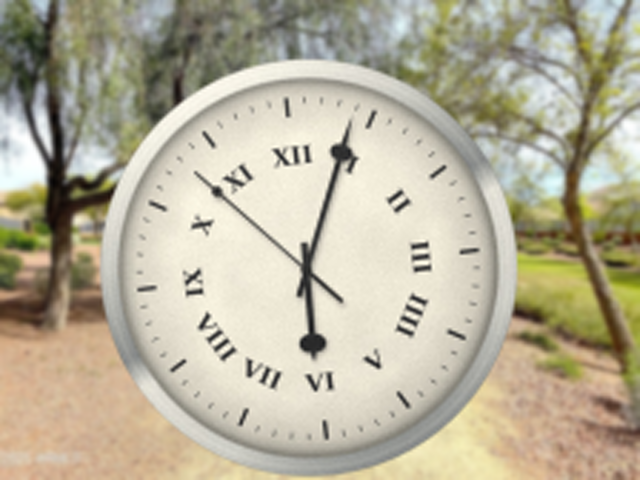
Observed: 6h03m53s
